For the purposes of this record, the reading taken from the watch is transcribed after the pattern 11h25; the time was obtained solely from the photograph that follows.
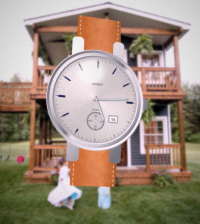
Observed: 5h14
